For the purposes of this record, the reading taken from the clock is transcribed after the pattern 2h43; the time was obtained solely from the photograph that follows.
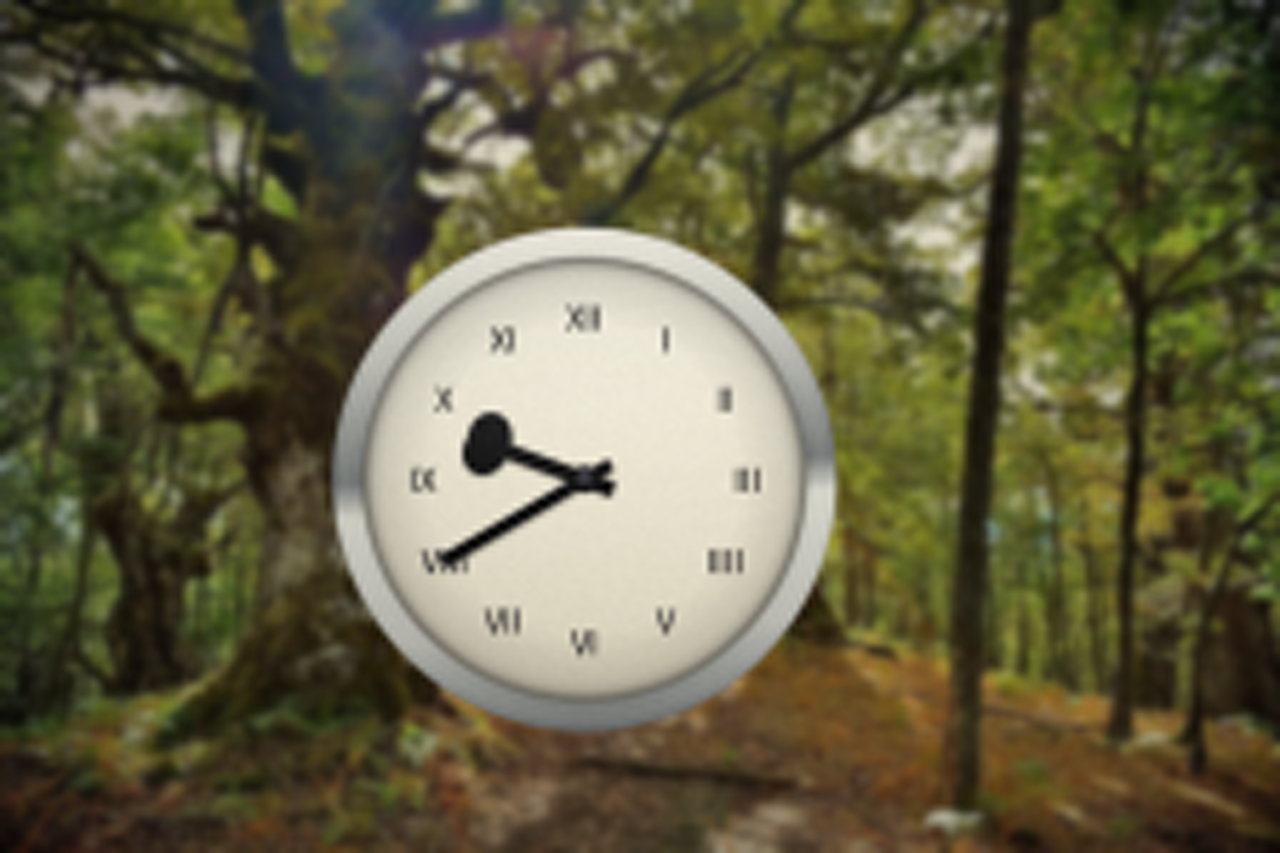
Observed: 9h40
